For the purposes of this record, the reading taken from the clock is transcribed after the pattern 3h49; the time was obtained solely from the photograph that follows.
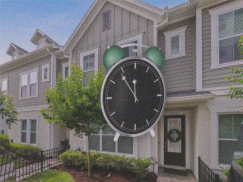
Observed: 11h54
